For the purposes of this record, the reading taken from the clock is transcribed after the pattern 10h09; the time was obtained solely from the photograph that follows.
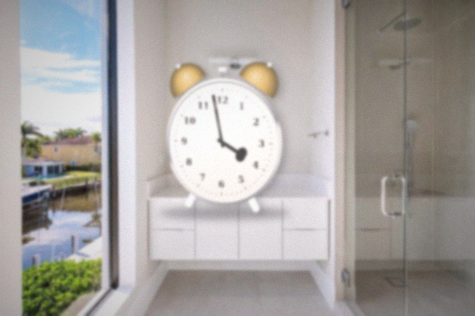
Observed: 3h58
